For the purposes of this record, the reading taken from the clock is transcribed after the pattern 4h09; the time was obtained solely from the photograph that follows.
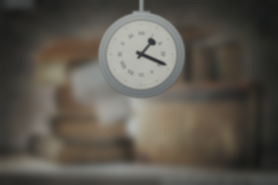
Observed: 1h19
